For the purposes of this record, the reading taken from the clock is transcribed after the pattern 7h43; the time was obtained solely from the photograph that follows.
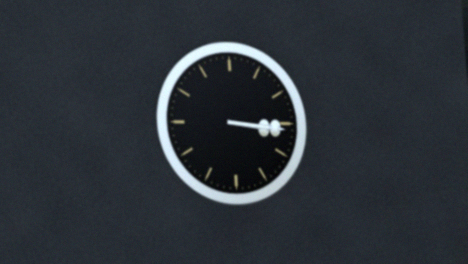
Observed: 3h16
